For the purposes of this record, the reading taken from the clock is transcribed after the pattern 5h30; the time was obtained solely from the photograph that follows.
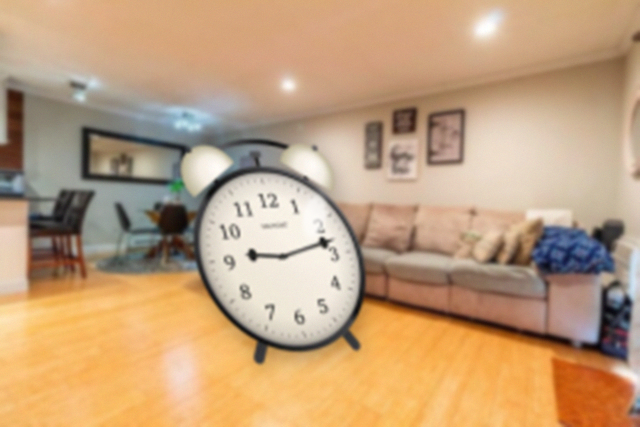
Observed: 9h13
